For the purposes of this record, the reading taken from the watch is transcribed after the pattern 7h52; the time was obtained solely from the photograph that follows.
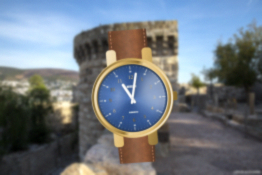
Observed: 11h02
